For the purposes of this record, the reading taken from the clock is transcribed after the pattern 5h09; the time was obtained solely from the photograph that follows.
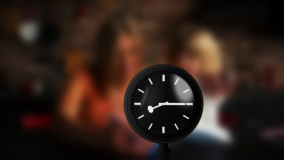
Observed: 8h15
